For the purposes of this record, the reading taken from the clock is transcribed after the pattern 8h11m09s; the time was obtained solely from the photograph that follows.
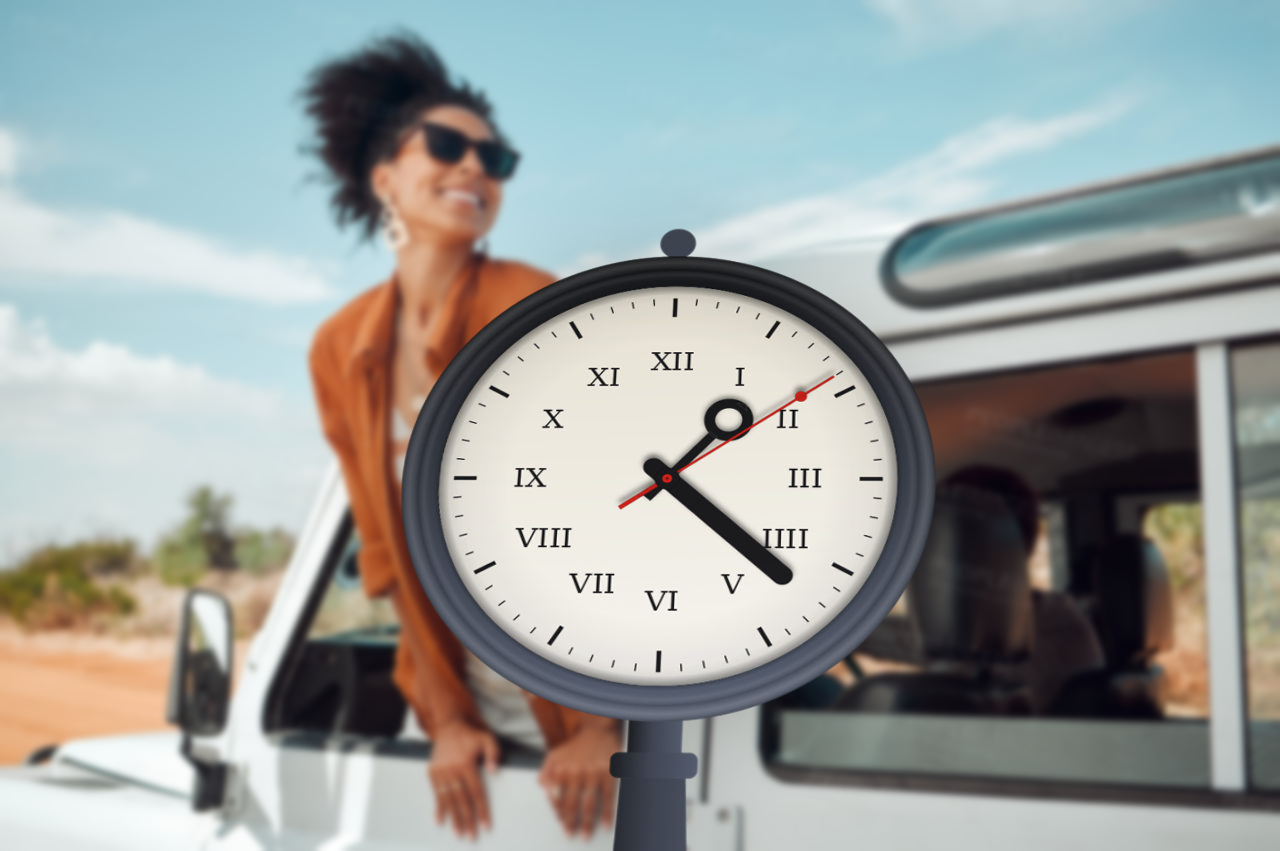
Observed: 1h22m09s
